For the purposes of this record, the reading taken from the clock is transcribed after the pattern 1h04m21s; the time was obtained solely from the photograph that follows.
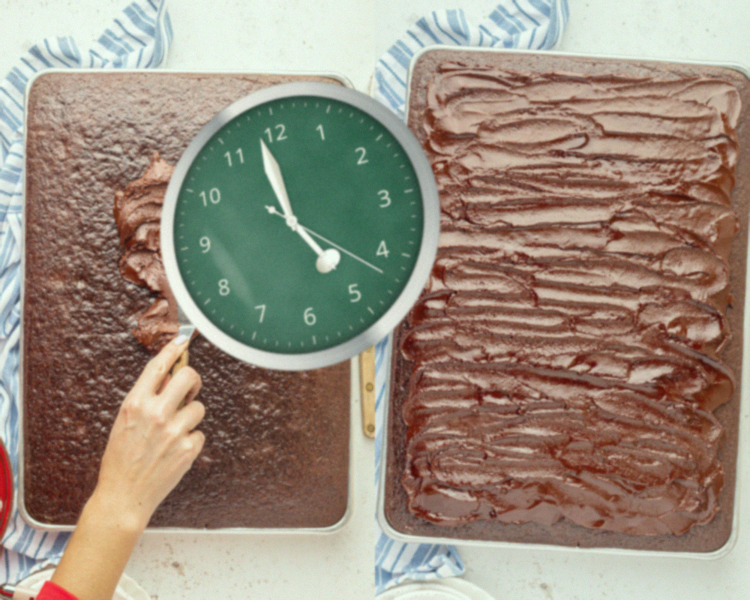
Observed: 4h58m22s
